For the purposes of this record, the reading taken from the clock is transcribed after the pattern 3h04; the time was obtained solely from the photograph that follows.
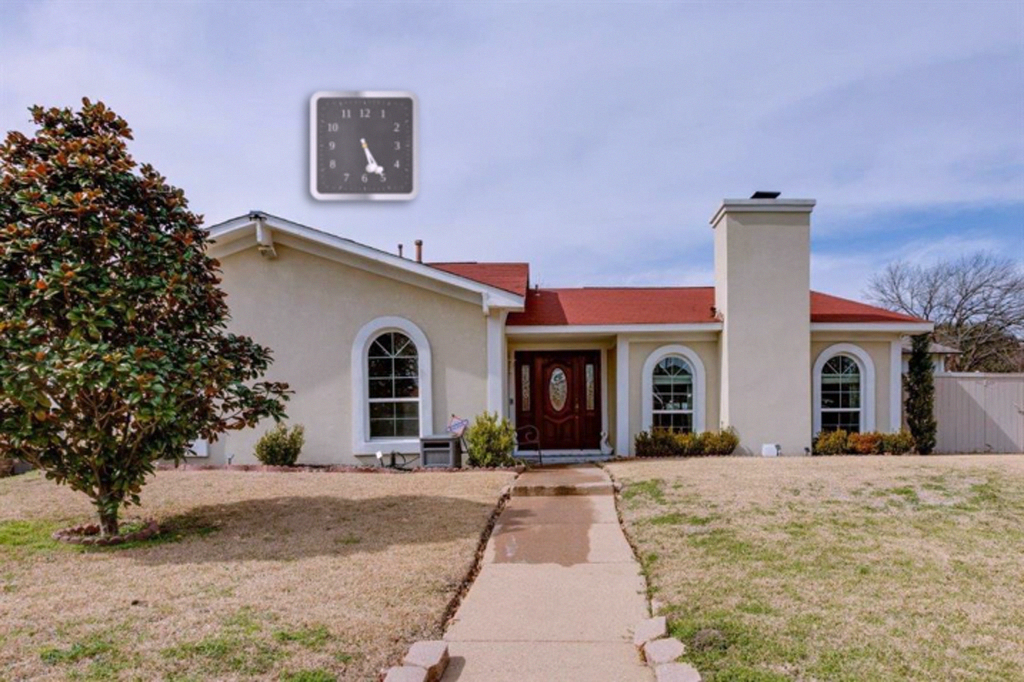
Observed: 5h25
